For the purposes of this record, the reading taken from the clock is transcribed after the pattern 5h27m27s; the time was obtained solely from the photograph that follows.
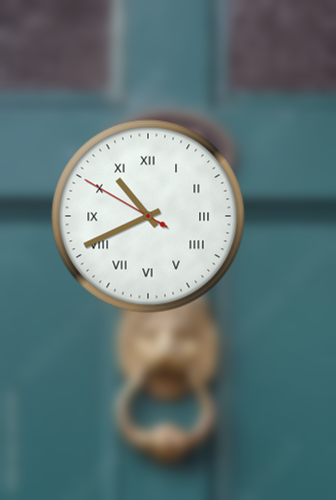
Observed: 10h40m50s
